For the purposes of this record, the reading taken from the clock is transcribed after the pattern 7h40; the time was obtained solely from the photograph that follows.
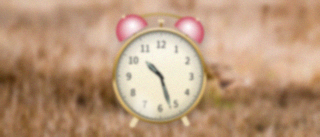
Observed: 10h27
